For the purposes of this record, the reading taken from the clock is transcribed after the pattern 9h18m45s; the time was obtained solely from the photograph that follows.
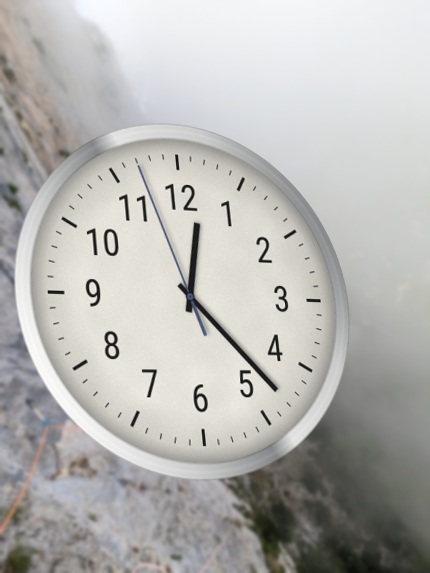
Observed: 12h22m57s
